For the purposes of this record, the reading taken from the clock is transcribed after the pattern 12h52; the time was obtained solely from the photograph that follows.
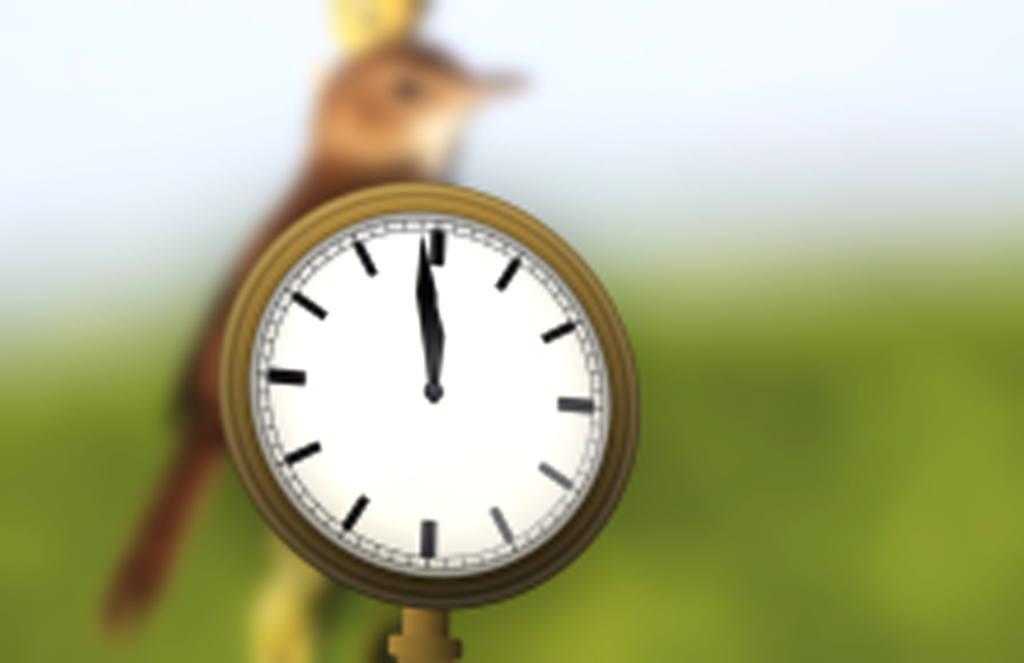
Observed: 11h59
